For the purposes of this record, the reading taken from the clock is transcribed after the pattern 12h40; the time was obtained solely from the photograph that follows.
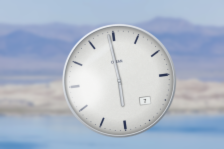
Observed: 5h59
